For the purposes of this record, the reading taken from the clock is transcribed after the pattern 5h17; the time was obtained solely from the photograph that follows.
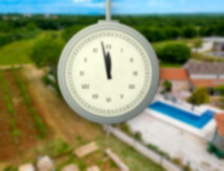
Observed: 11h58
